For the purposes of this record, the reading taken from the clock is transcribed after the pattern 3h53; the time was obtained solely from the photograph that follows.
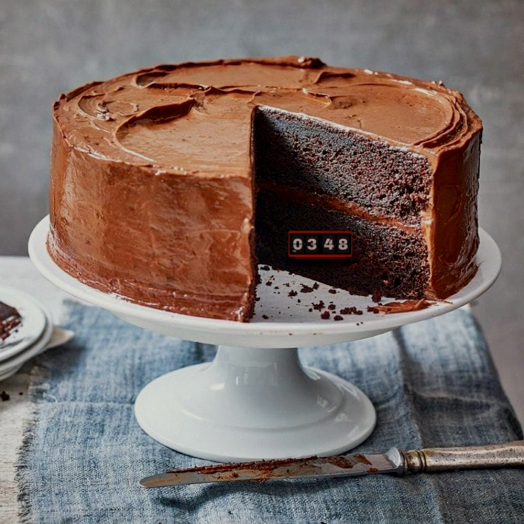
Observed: 3h48
